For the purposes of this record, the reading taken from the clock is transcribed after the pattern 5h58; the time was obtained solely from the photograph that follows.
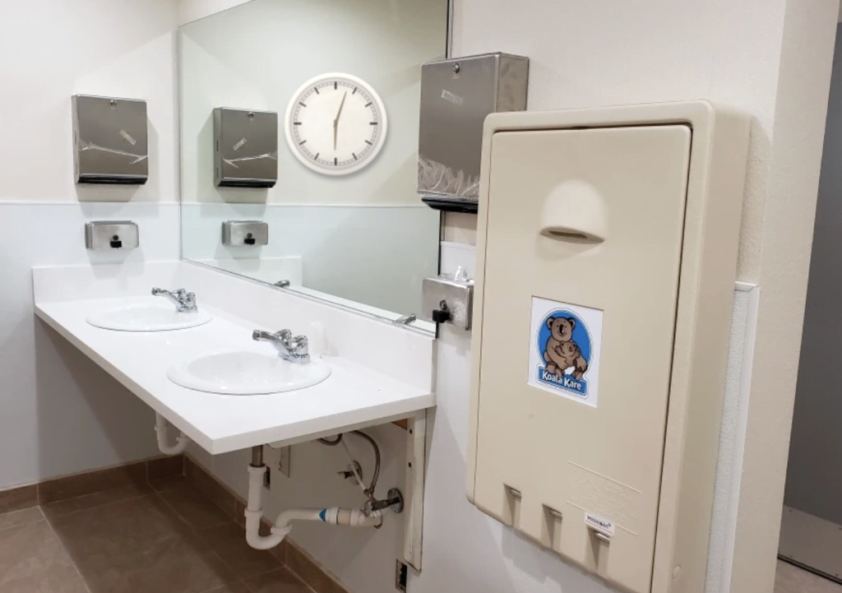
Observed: 6h03
